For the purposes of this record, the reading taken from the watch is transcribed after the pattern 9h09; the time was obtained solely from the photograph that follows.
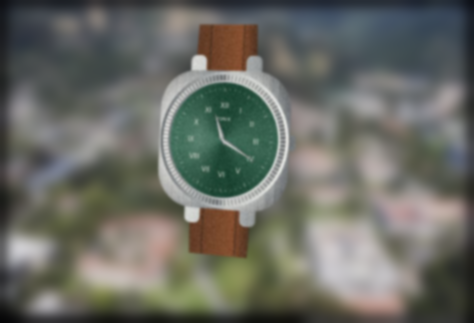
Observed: 11h20
